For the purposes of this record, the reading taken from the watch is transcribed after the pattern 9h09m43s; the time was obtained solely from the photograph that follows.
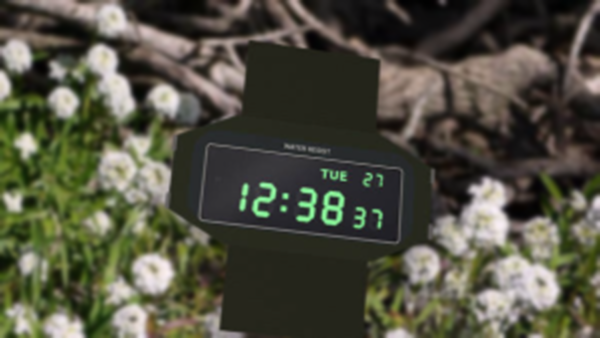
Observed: 12h38m37s
